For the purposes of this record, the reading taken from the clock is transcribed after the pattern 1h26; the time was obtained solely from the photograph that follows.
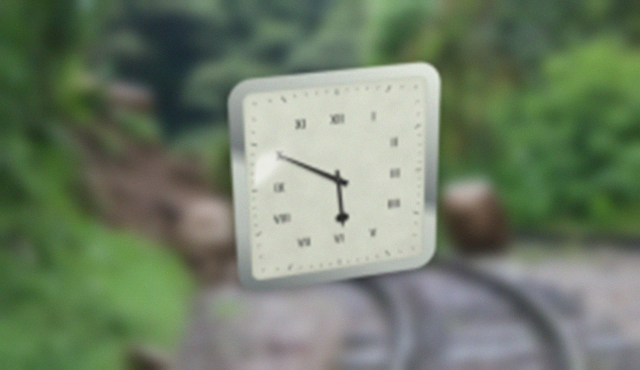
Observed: 5h50
